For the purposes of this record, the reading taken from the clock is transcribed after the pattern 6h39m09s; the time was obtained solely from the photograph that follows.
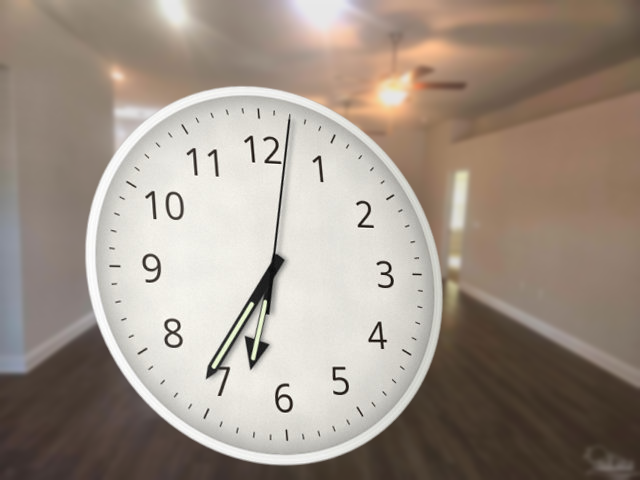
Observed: 6h36m02s
